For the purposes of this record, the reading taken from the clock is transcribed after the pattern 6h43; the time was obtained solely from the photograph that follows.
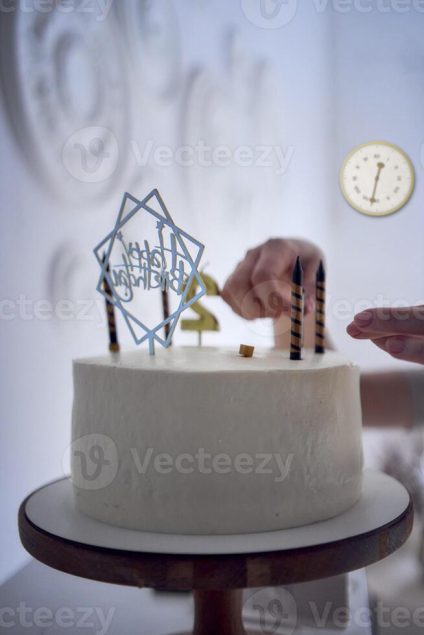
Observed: 12h32
